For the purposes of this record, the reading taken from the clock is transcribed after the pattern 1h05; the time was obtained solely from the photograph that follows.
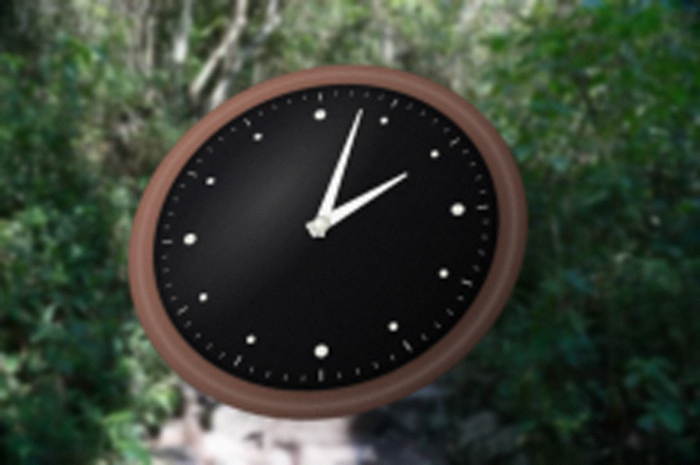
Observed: 2h03
